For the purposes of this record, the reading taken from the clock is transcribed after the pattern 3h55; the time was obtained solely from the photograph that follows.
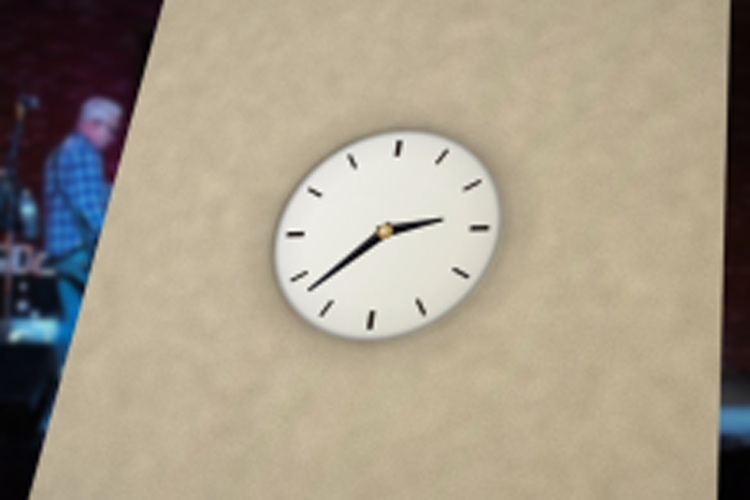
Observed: 2h38
